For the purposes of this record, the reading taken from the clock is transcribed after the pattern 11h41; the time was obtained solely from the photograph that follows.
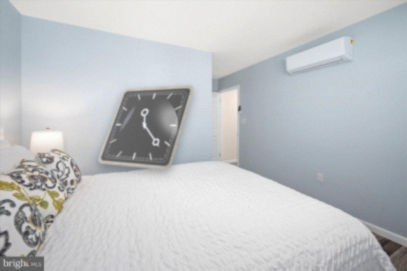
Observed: 11h22
